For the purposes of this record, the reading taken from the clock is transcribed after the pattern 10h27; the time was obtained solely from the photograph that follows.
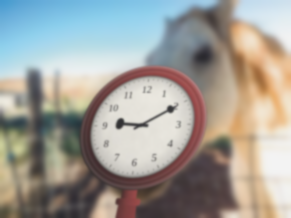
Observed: 9h10
